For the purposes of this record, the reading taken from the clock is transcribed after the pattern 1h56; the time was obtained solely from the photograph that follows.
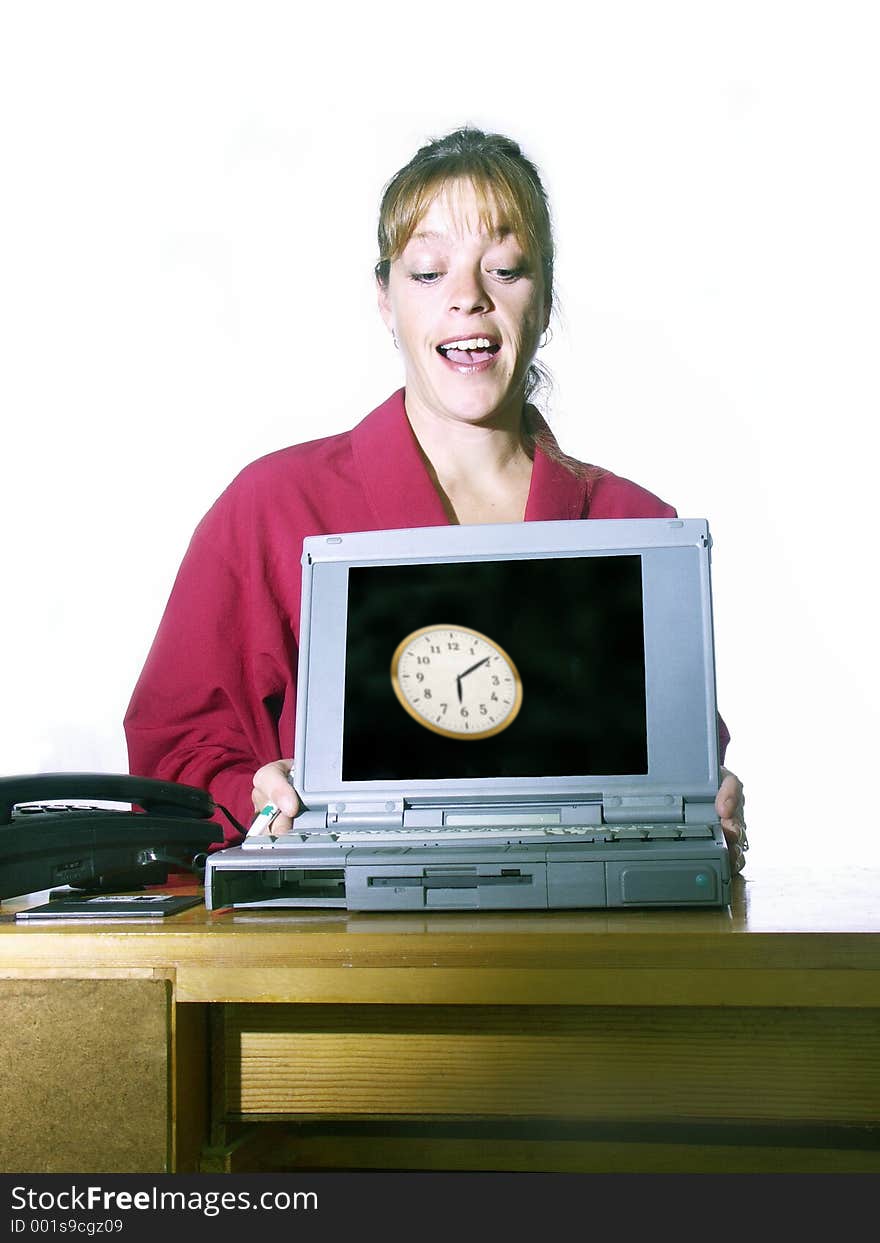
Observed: 6h09
